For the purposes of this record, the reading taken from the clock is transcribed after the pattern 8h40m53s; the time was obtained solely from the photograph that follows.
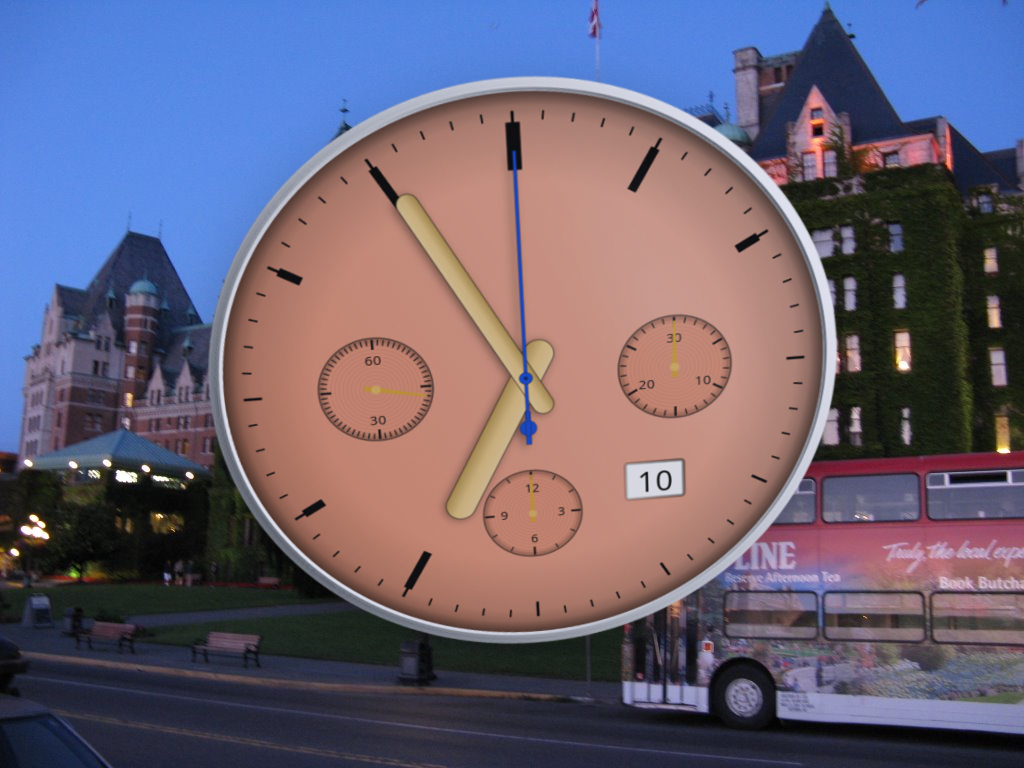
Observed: 6h55m17s
